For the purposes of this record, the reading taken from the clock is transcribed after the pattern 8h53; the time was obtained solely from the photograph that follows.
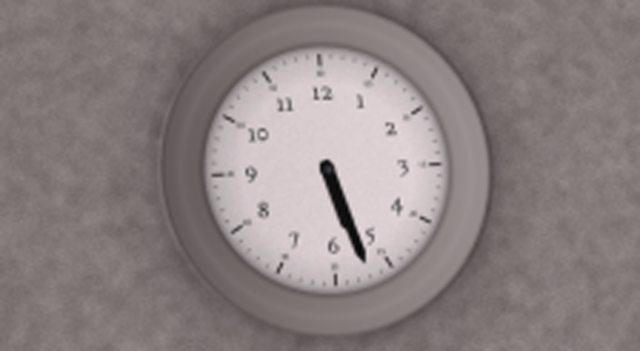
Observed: 5h27
